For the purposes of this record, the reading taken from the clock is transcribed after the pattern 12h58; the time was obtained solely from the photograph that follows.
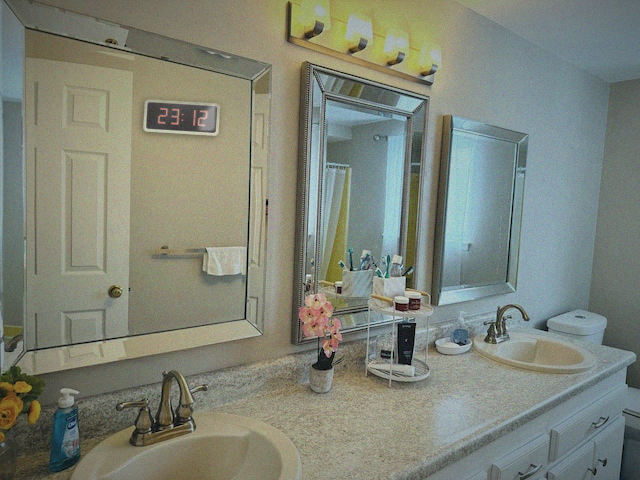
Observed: 23h12
